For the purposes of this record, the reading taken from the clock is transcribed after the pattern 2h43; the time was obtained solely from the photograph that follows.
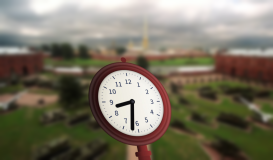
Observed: 8h32
